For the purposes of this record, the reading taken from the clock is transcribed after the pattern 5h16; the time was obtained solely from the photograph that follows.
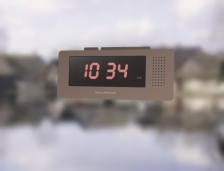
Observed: 10h34
